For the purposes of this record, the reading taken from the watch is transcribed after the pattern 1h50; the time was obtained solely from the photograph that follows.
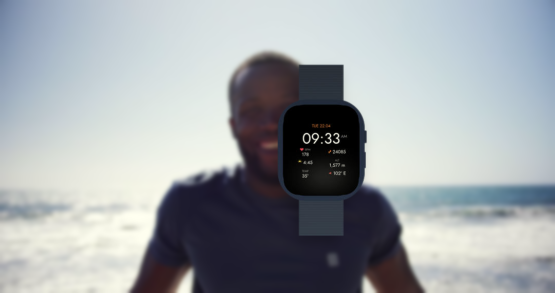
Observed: 9h33
